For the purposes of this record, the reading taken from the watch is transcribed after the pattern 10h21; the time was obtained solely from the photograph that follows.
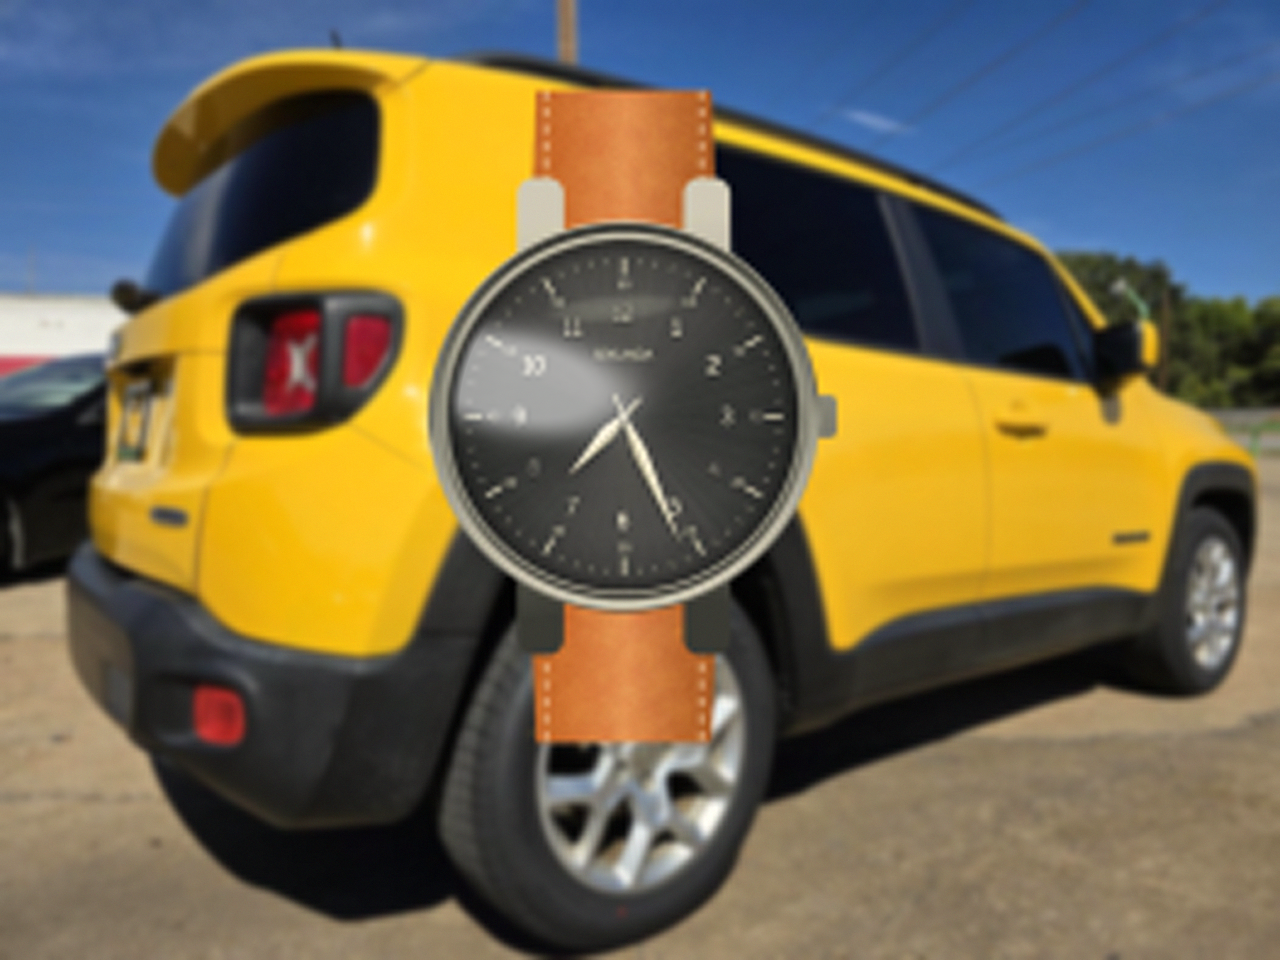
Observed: 7h26
